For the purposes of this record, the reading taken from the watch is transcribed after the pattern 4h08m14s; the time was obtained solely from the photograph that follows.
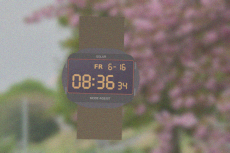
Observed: 8h36m34s
